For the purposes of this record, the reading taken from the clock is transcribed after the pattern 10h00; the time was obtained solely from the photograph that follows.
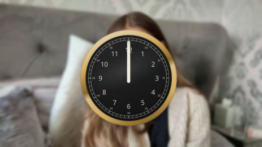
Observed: 12h00
